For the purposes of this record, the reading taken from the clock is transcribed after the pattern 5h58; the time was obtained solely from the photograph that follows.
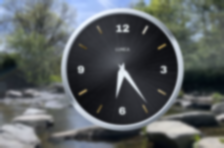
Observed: 6h24
